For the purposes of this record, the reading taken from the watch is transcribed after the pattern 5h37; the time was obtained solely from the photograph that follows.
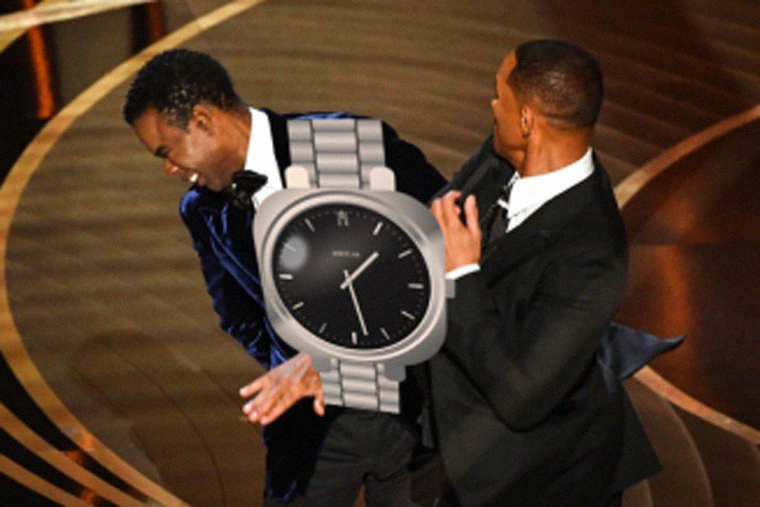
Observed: 1h28
